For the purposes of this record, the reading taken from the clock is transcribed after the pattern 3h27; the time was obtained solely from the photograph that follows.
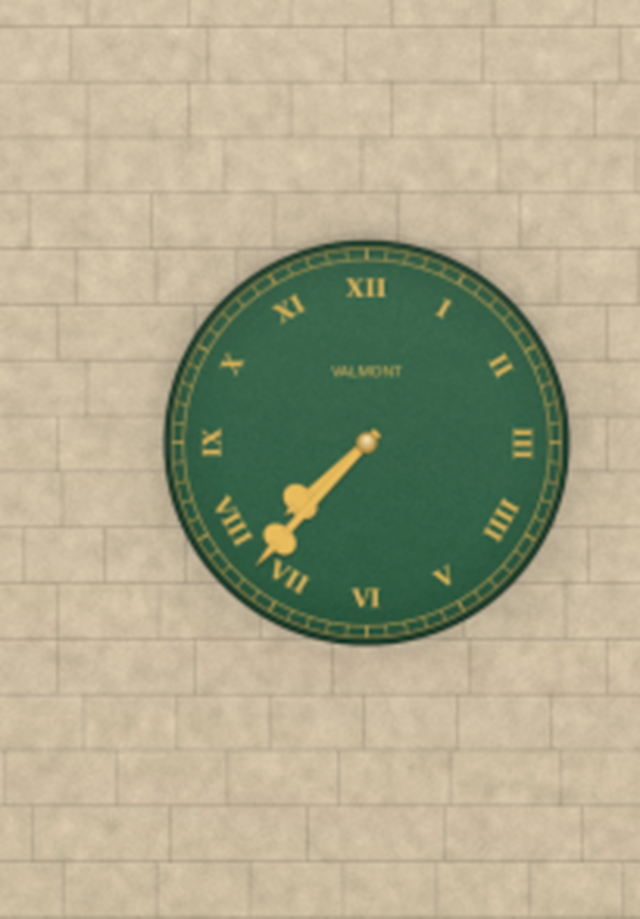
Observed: 7h37
